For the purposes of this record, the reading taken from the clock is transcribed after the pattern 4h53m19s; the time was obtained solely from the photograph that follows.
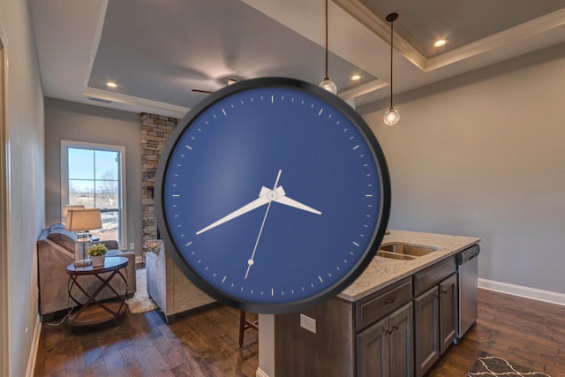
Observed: 3h40m33s
